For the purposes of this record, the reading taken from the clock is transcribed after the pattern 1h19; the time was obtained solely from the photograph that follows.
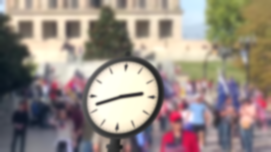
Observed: 2h42
